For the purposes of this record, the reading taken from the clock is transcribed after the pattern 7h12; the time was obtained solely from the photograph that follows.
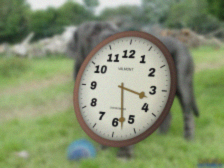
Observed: 3h28
